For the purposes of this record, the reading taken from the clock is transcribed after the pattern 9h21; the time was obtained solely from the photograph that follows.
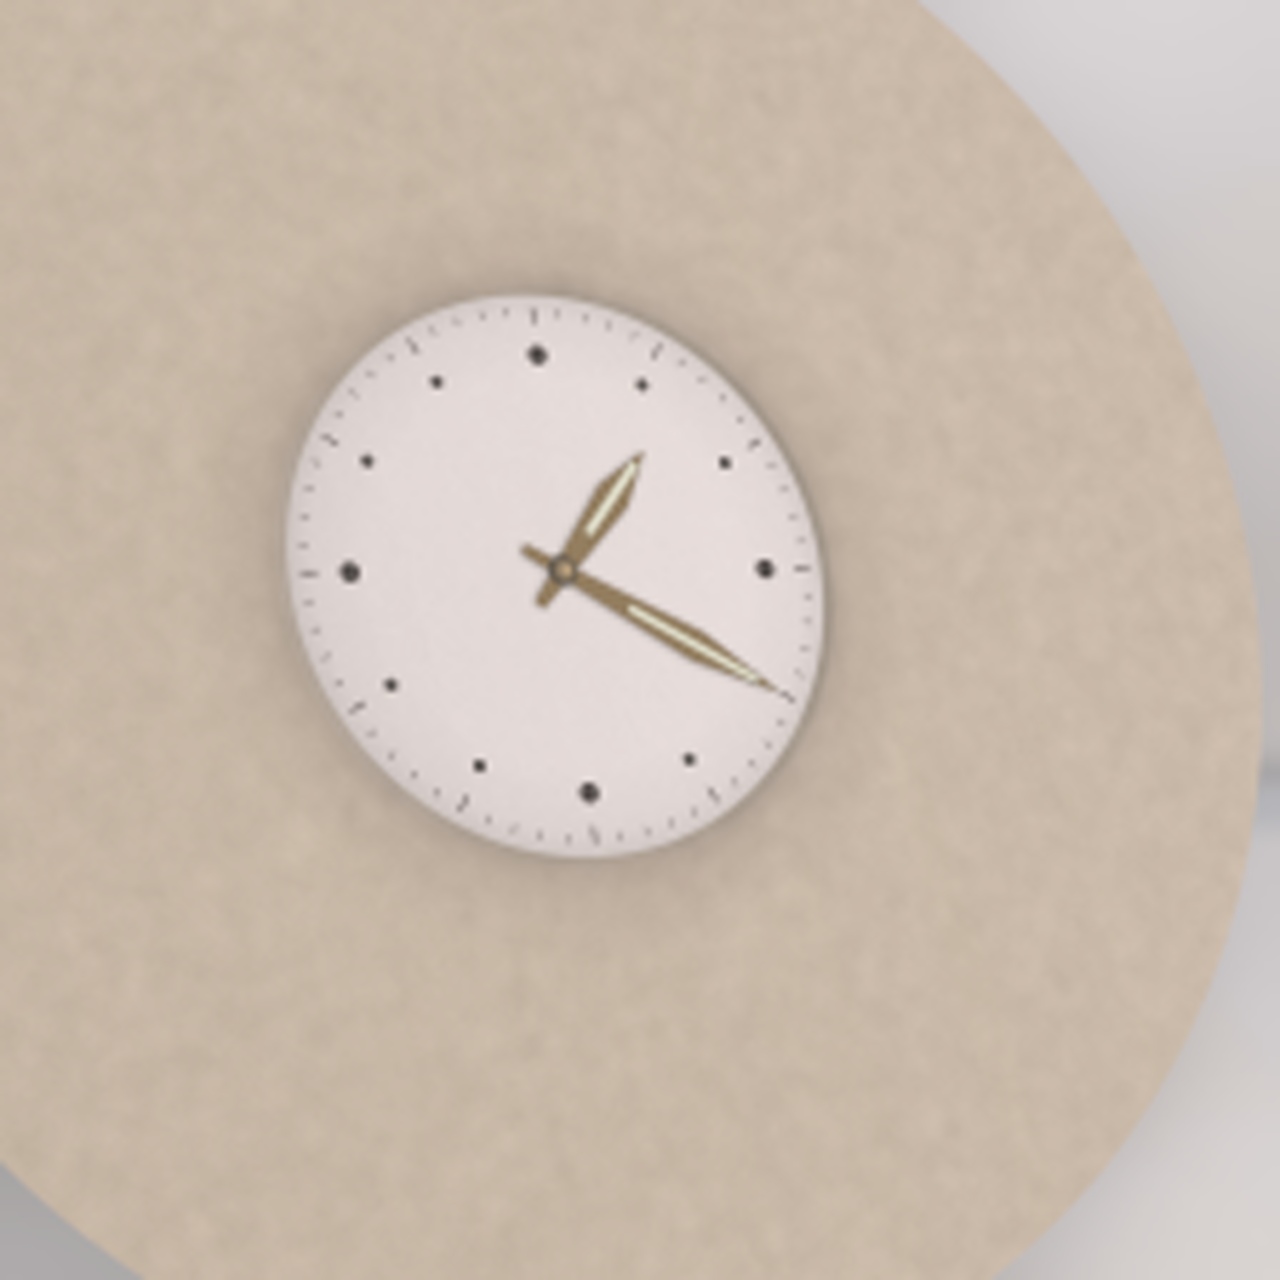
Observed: 1h20
